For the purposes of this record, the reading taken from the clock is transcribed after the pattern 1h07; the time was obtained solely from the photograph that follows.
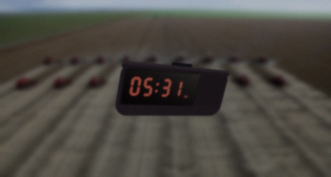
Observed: 5h31
